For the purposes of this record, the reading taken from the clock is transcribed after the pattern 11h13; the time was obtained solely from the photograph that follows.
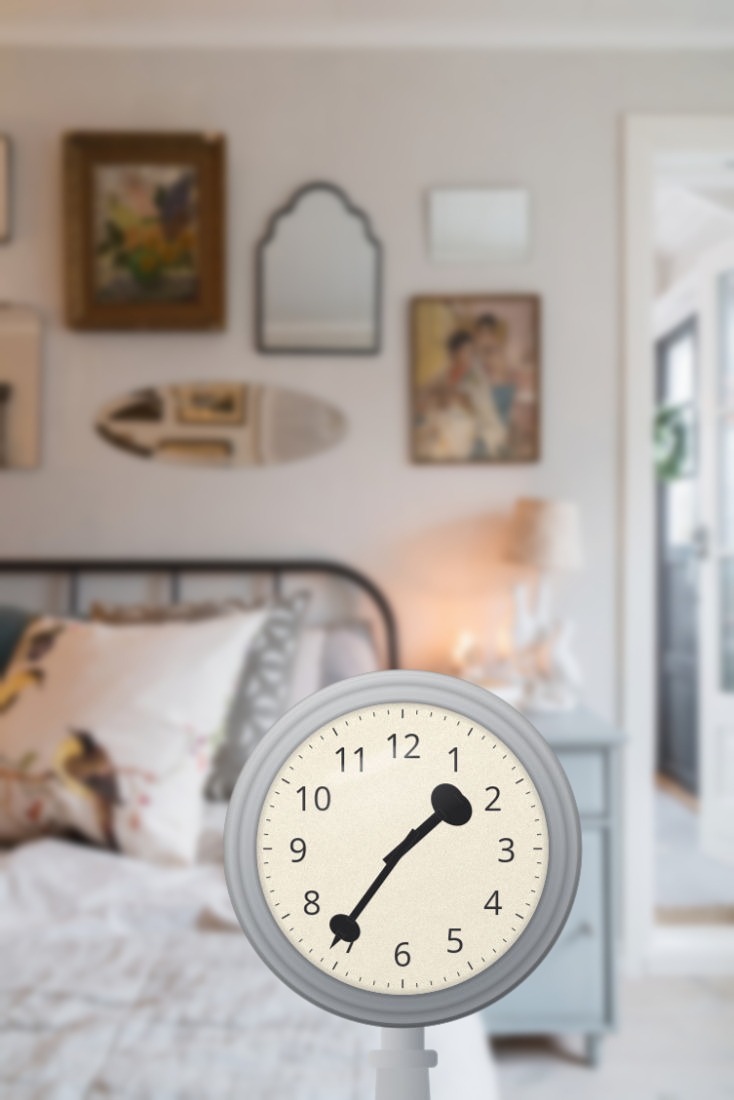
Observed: 1h36
